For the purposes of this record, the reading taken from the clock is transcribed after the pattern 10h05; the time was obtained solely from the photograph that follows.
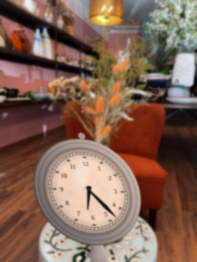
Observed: 6h23
